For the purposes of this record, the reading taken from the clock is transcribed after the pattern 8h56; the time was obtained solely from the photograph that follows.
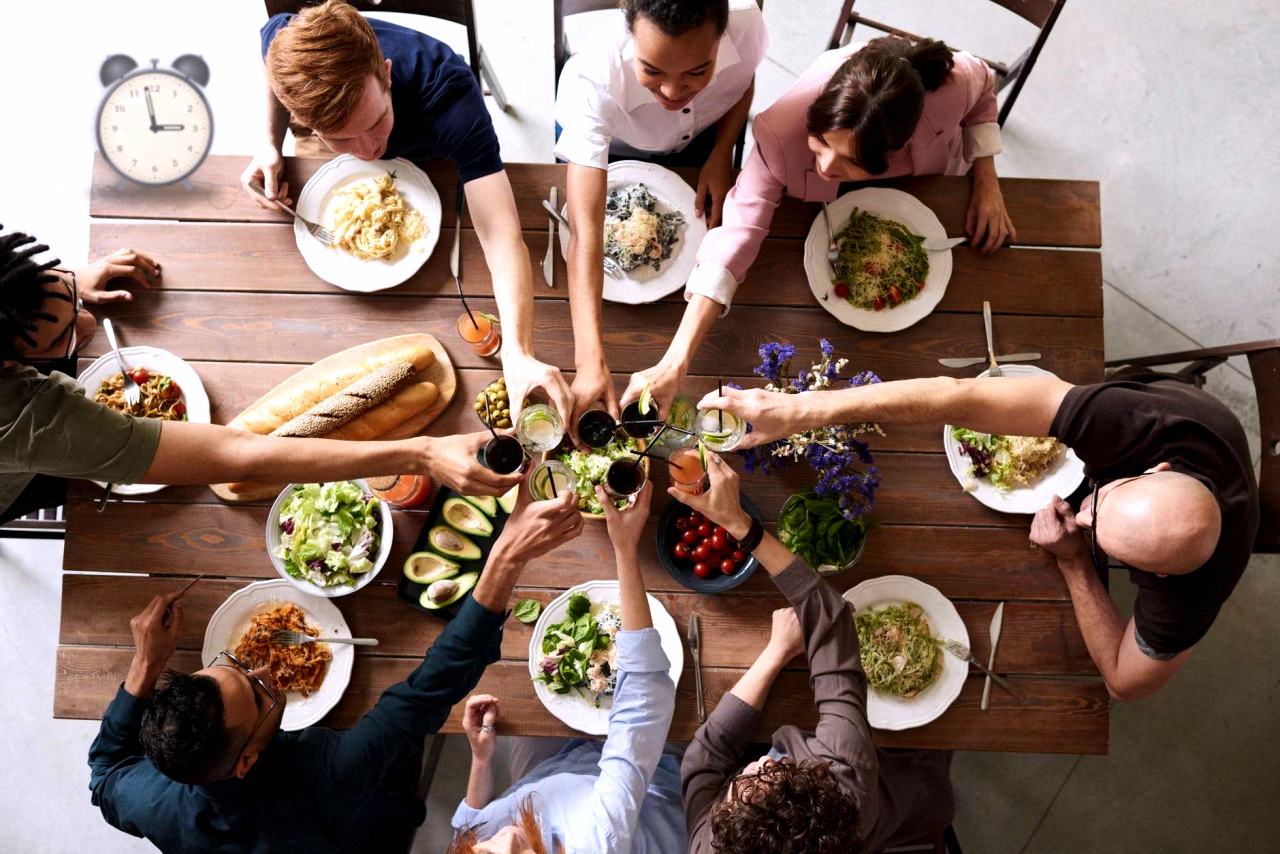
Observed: 2h58
